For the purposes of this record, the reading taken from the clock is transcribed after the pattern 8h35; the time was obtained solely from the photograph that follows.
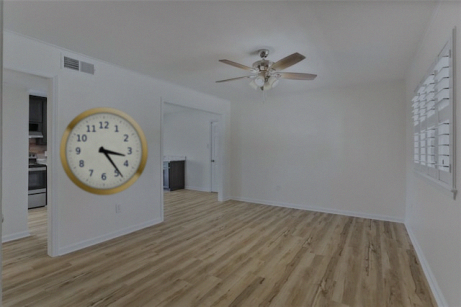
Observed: 3h24
